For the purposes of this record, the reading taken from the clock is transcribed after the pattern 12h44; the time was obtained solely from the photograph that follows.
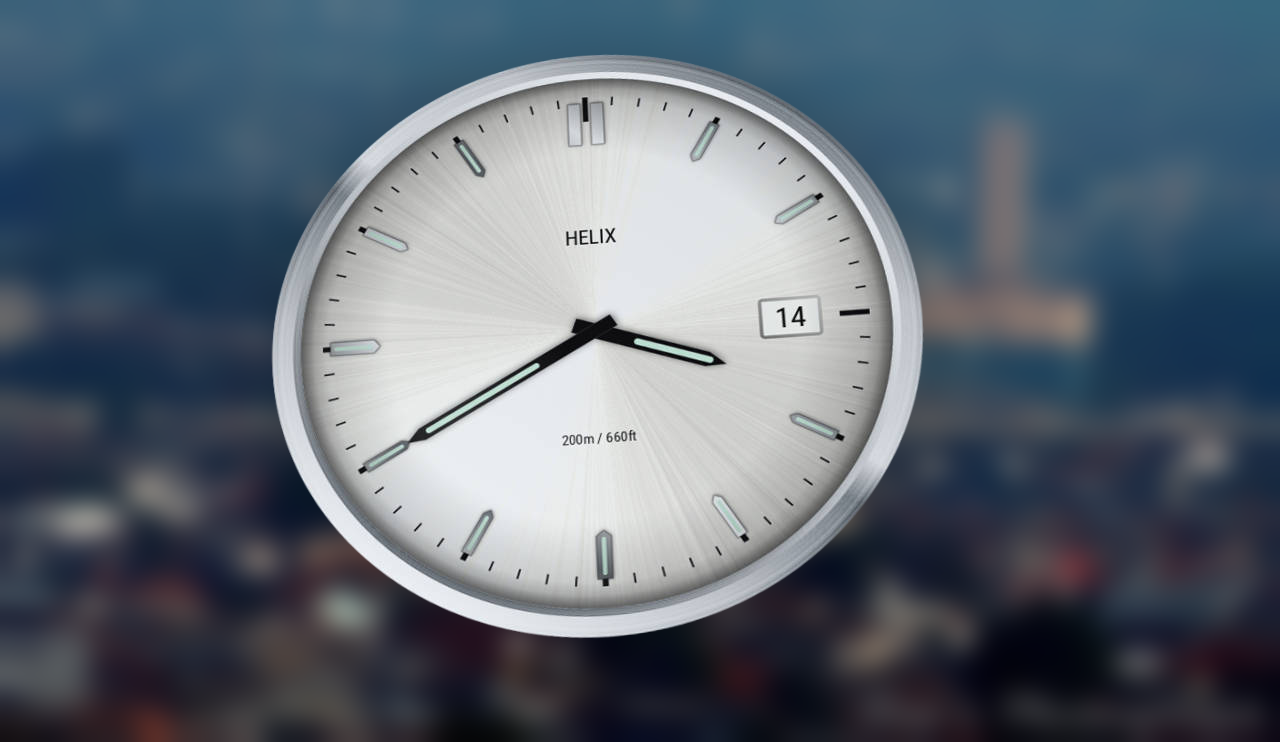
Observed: 3h40
